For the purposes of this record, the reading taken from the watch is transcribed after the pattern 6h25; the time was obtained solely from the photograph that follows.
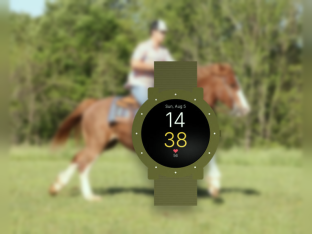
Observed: 14h38
